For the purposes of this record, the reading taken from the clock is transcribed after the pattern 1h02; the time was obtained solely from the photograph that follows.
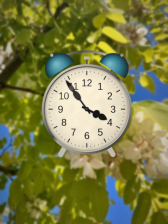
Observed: 3h54
